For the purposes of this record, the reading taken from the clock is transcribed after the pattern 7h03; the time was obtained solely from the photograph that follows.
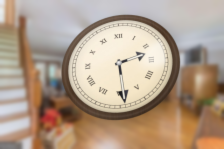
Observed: 2h29
